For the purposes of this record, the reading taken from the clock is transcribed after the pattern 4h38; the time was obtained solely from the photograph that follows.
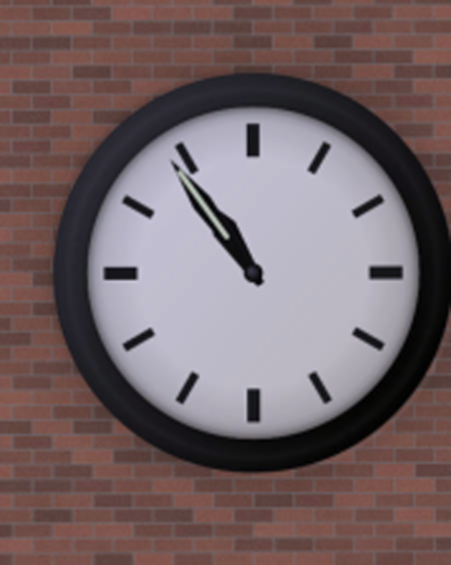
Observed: 10h54
